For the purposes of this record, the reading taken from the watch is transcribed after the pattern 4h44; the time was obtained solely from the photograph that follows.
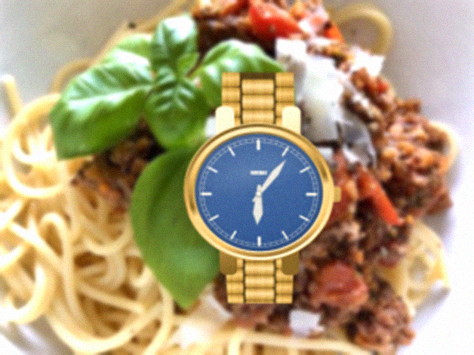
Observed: 6h06
